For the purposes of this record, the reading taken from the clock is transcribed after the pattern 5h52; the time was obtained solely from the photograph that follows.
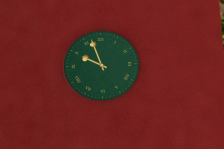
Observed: 9h57
